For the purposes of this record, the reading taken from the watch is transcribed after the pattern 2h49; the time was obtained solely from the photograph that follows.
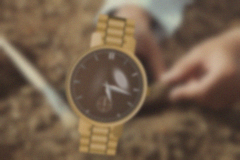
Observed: 5h17
